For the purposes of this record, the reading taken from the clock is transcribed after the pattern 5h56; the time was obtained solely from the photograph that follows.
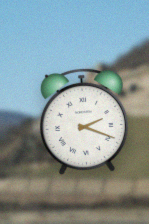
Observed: 2h19
